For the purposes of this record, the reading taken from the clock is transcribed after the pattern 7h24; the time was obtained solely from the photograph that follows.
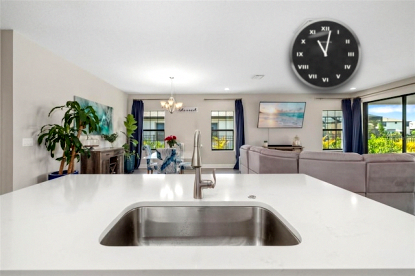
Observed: 11h02
